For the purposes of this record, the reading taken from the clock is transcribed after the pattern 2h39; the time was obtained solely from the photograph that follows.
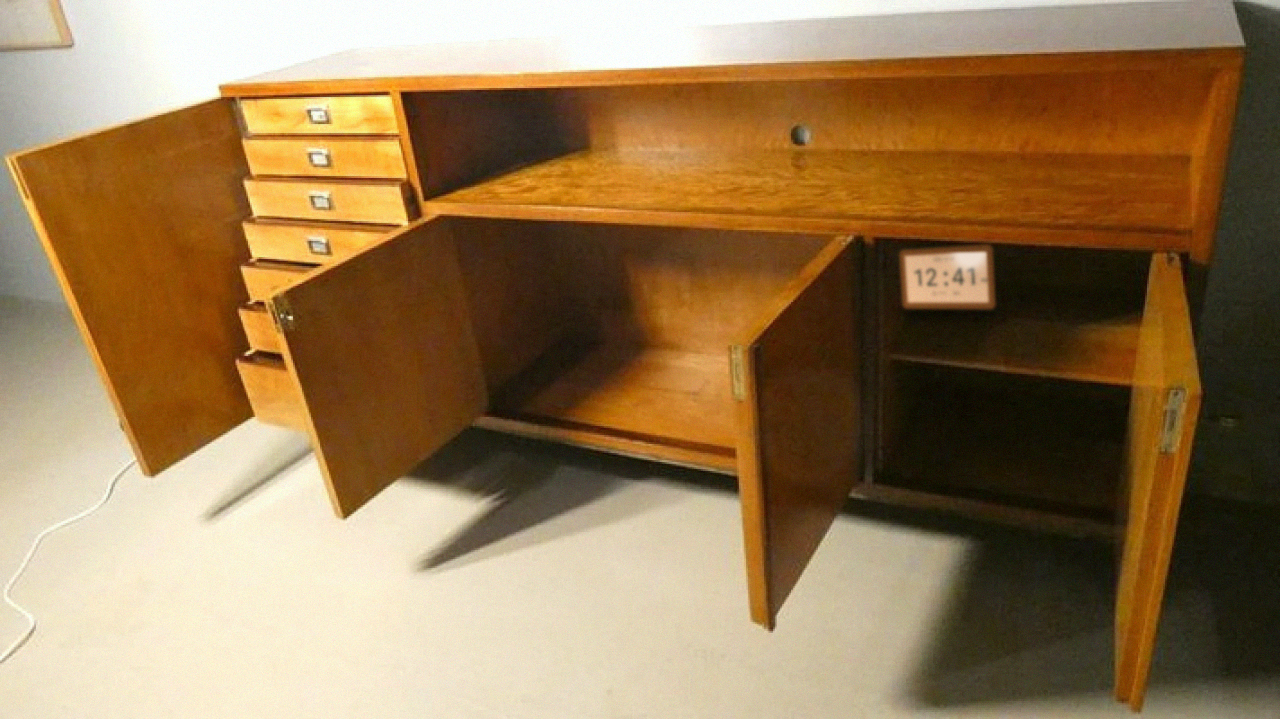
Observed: 12h41
